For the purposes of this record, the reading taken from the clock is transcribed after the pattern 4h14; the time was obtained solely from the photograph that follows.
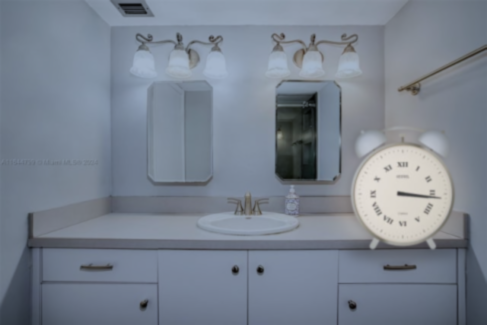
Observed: 3h16
